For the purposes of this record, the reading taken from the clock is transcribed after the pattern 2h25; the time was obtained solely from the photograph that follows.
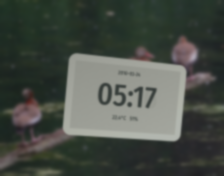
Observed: 5h17
